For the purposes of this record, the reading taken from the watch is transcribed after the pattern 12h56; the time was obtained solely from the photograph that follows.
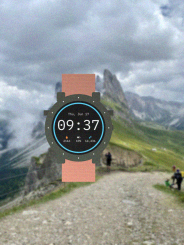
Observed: 9h37
